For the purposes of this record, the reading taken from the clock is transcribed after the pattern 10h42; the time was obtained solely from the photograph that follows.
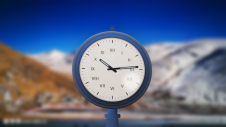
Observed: 10h14
